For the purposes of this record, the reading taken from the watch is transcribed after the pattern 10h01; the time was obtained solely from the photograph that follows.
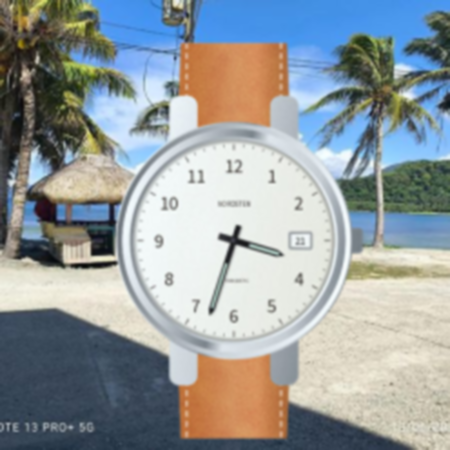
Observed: 3h33
